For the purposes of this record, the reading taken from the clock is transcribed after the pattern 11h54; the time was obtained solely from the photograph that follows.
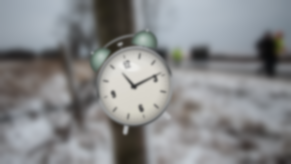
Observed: 11h14
